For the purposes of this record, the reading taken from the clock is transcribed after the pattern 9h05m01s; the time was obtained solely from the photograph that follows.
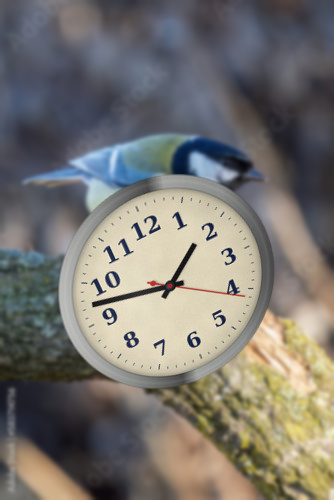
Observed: 1h47m21s
